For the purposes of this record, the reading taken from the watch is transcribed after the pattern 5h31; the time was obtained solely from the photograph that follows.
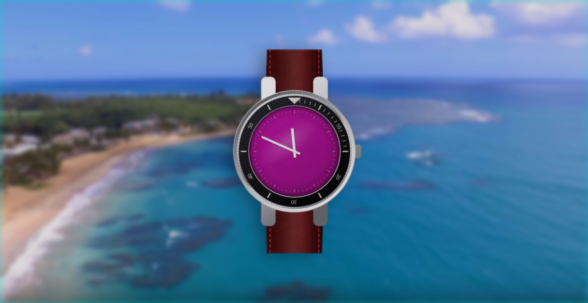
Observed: 11h49
